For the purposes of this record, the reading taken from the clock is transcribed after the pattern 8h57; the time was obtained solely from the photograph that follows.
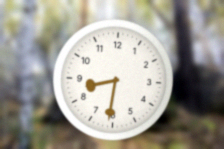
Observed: 8h31
